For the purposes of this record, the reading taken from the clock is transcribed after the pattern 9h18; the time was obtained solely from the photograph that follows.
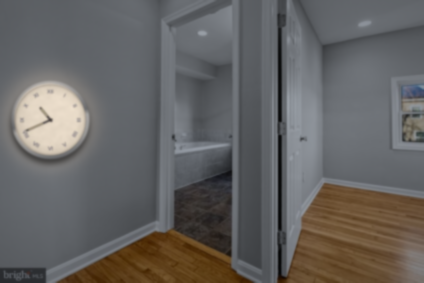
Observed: 10h41
